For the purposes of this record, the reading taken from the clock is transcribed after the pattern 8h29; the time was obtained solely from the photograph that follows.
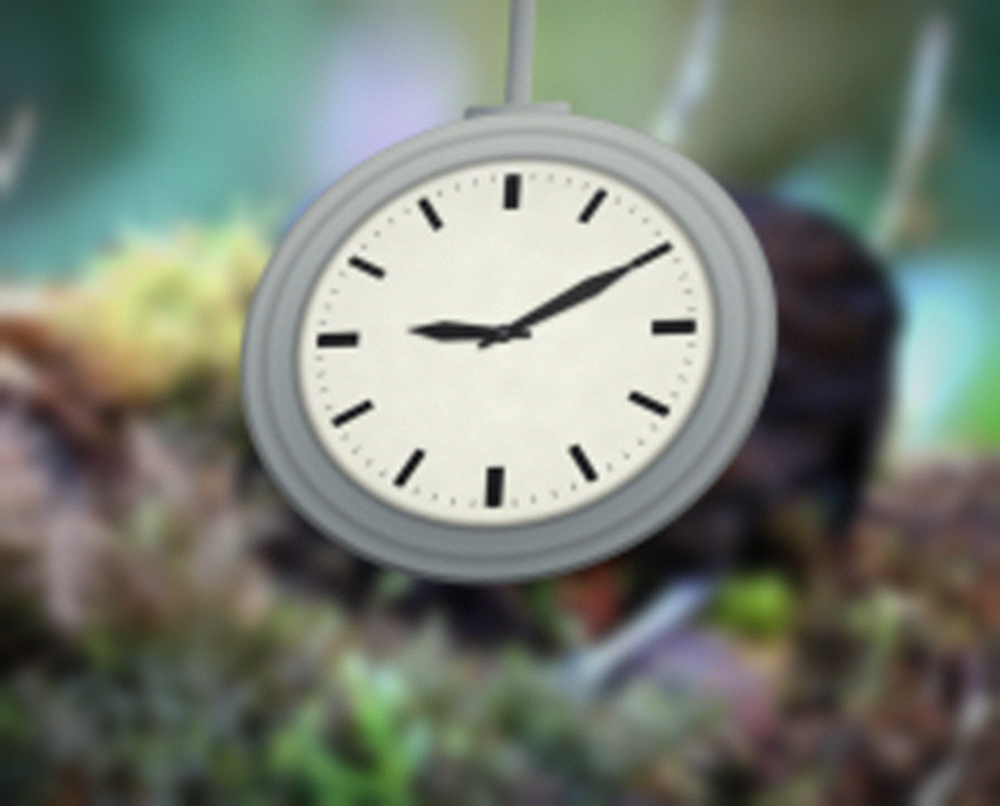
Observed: 9h10
